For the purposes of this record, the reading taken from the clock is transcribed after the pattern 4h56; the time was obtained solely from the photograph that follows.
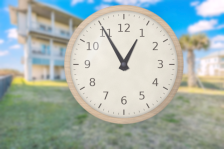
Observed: 12h55
